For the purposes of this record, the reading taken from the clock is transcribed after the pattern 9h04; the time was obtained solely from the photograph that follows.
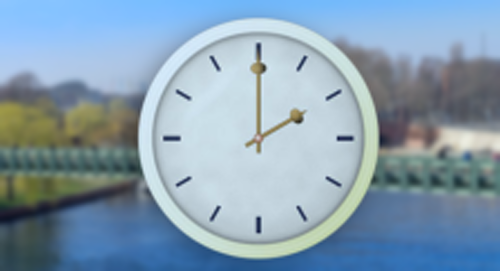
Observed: 2h00
